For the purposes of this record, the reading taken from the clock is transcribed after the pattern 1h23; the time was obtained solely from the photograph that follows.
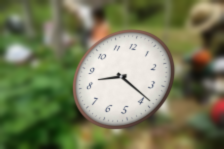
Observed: 8h19
